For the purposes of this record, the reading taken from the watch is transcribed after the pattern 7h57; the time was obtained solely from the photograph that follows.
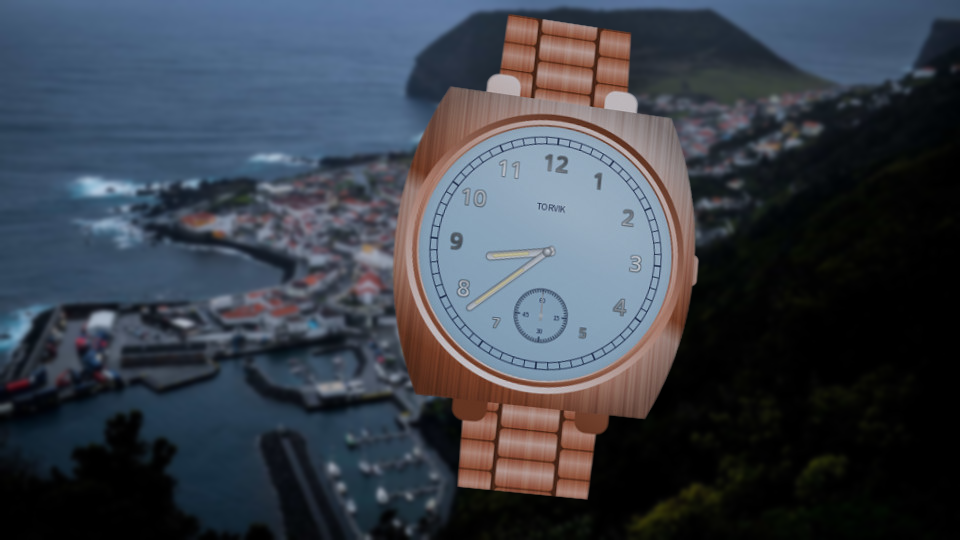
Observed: 8h38
